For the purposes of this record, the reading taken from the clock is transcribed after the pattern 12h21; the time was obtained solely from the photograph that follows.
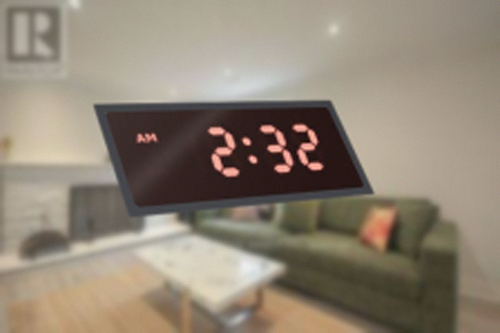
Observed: 2h32
